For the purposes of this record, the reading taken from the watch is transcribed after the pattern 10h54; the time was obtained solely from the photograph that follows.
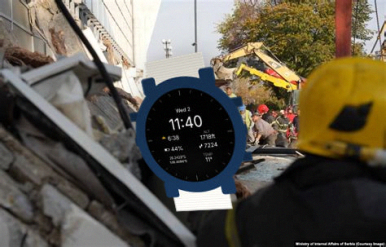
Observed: 11h40
